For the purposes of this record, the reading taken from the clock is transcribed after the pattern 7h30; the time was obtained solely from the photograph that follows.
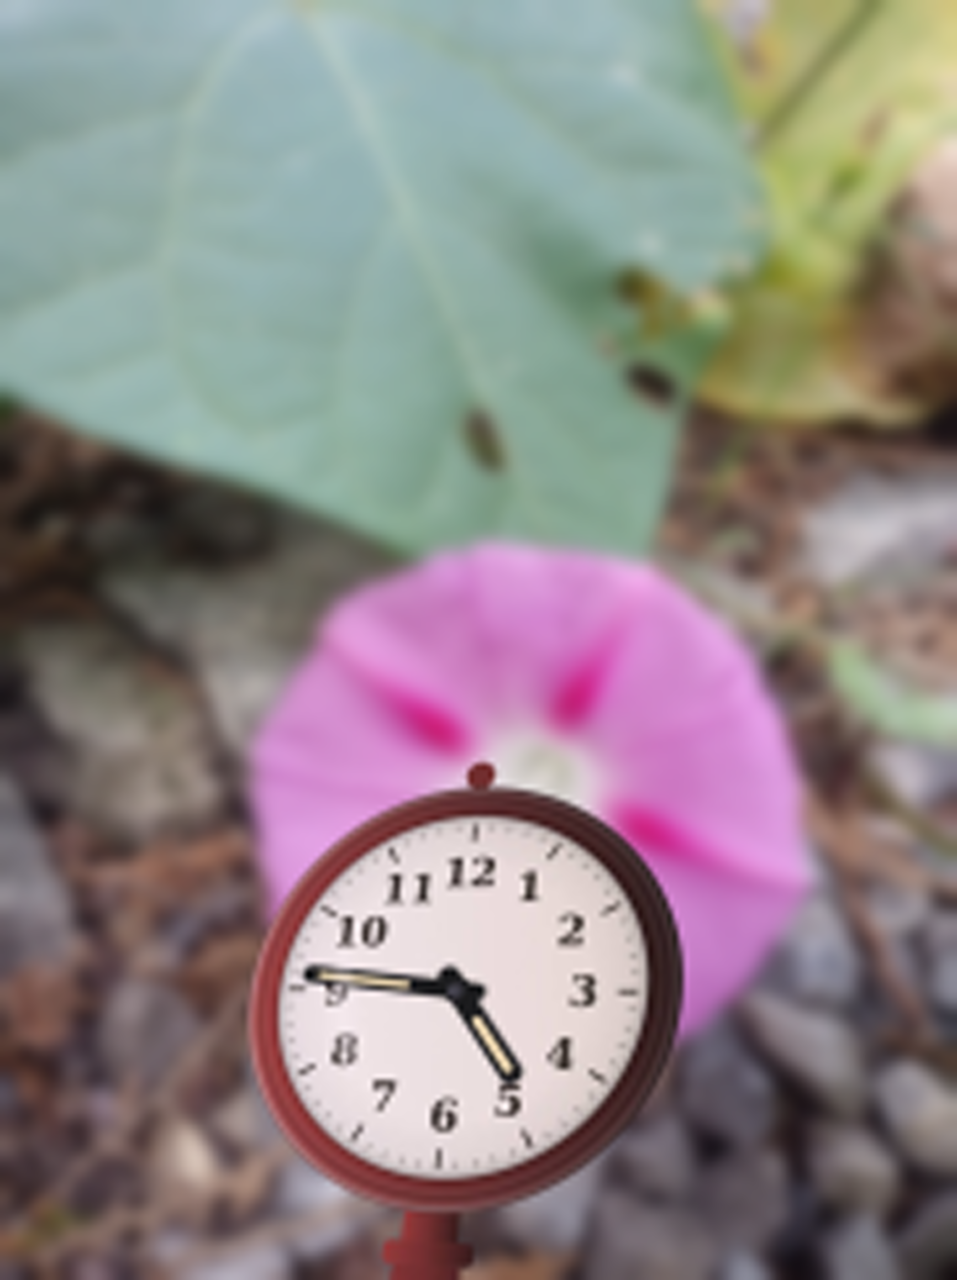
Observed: 4h46
